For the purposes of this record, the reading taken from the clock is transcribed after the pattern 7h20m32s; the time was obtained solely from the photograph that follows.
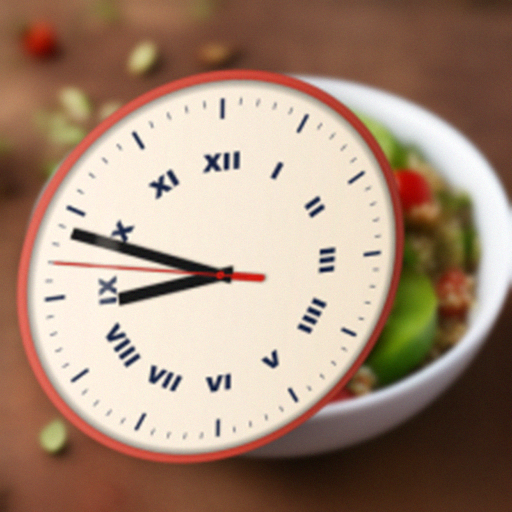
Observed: 8h48m47s
